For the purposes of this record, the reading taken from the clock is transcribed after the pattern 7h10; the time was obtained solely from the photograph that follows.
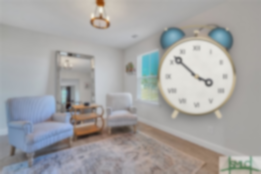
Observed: 3h52
